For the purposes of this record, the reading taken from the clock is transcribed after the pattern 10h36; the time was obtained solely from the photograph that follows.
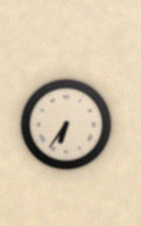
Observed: 6h36
